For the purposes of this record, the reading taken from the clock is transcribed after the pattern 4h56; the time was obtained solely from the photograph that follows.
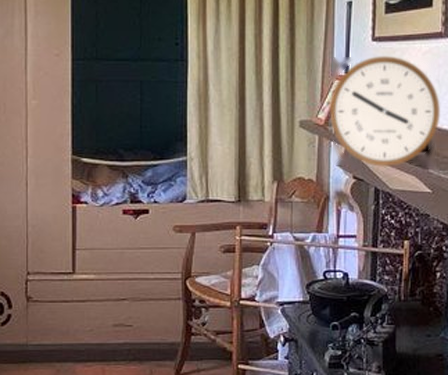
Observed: 3h50
